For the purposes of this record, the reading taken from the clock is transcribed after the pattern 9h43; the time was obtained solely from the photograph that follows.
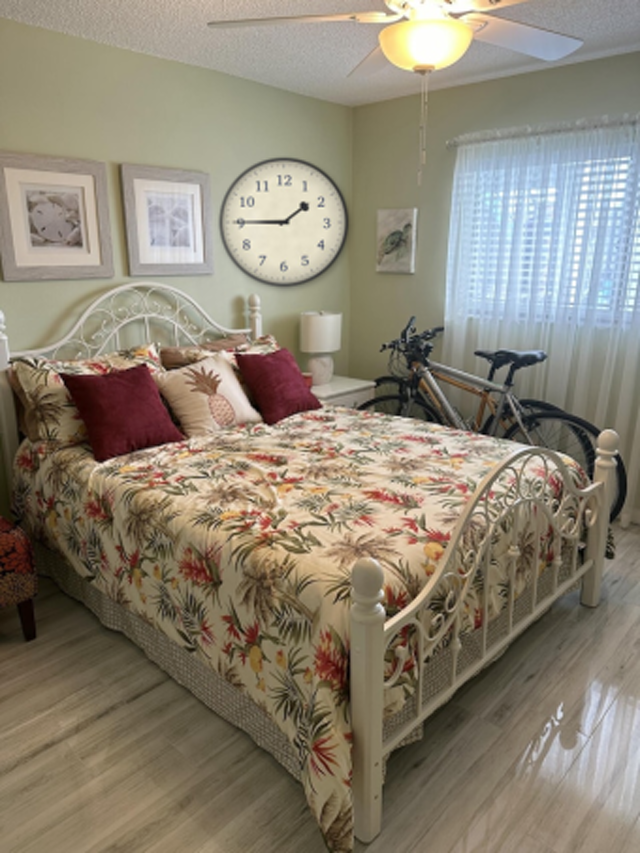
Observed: 1h45
